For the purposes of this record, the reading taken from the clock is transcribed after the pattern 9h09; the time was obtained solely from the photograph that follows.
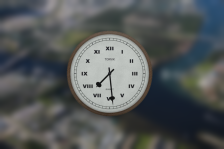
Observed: 7h29
